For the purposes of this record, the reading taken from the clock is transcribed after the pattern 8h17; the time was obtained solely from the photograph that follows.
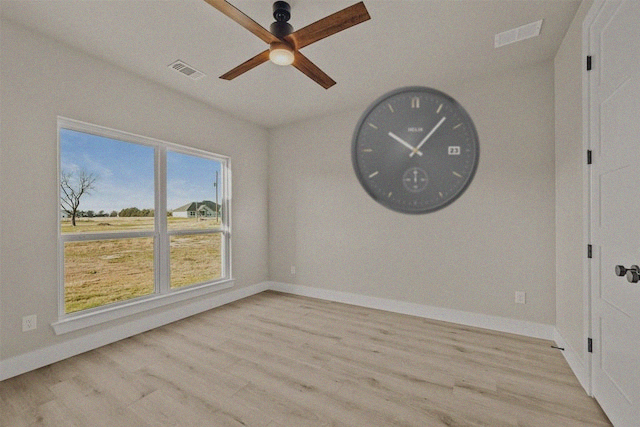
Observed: 10h07
